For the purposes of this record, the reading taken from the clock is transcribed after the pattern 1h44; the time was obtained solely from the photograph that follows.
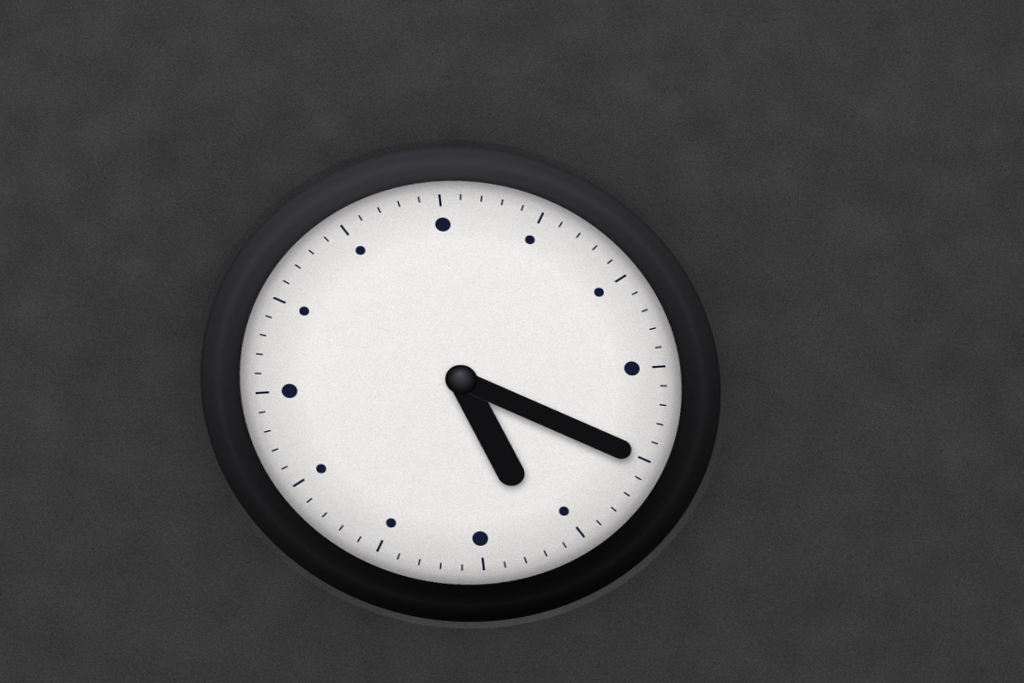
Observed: 5h20
